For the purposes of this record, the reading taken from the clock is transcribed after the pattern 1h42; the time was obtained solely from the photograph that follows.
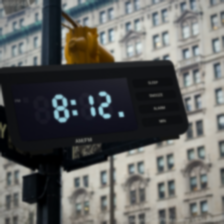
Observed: 8h12
